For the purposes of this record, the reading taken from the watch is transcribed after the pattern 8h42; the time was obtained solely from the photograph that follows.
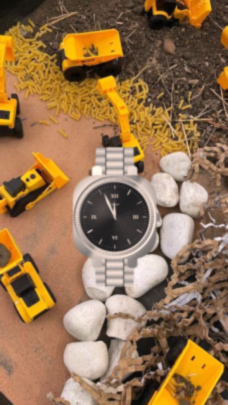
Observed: 11h56
